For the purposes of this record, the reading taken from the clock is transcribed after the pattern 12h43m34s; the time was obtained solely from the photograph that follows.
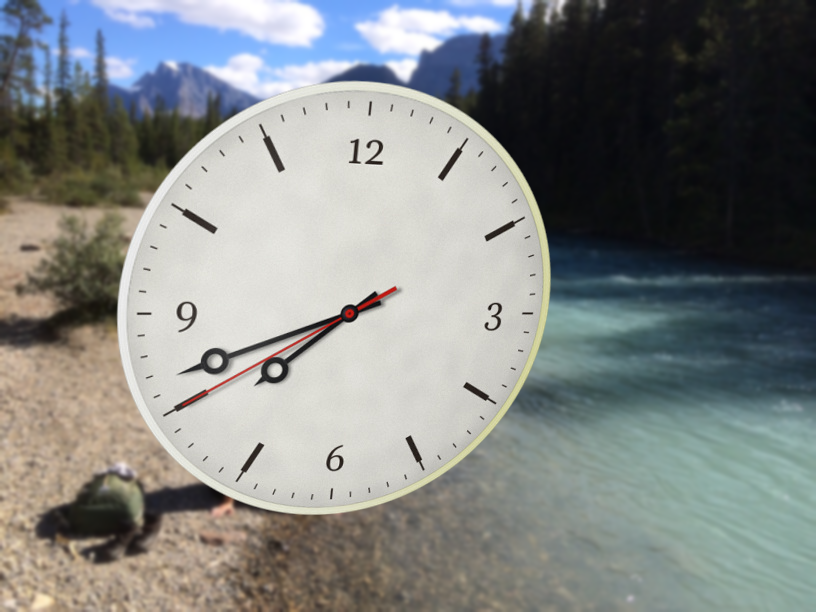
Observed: 7h41m40s
